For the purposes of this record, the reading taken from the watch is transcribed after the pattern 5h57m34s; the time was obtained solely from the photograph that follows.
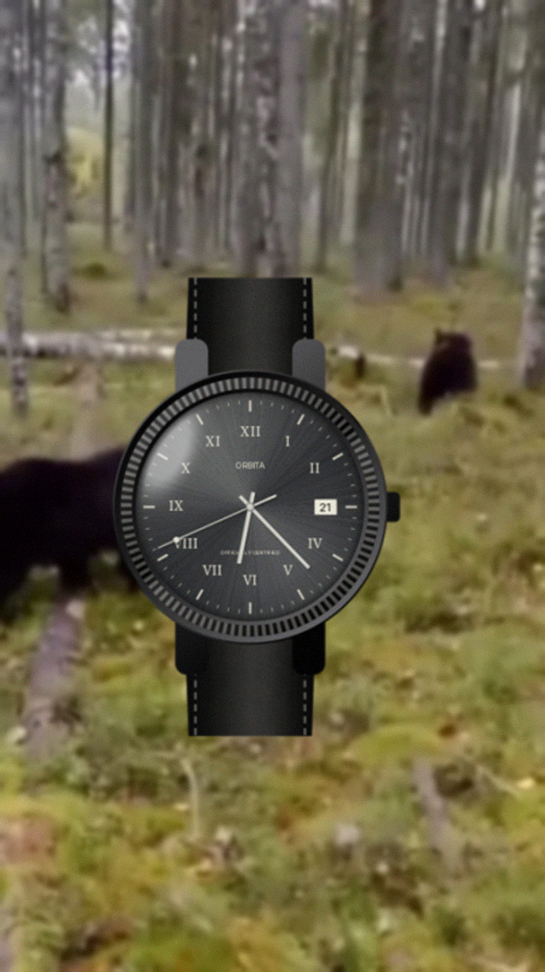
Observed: 6h22m41s
